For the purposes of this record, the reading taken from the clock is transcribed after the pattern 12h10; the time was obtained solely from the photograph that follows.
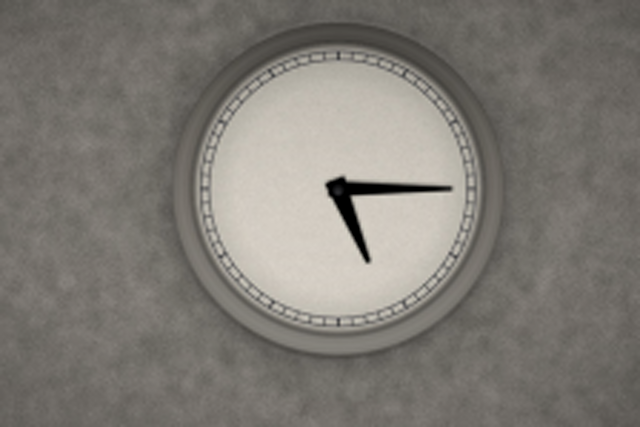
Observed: 5h15
